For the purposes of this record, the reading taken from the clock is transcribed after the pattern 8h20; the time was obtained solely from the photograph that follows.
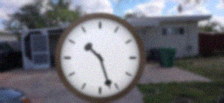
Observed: 10h27
